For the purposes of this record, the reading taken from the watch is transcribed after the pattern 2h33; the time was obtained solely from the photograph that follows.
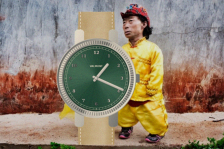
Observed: 1h19
